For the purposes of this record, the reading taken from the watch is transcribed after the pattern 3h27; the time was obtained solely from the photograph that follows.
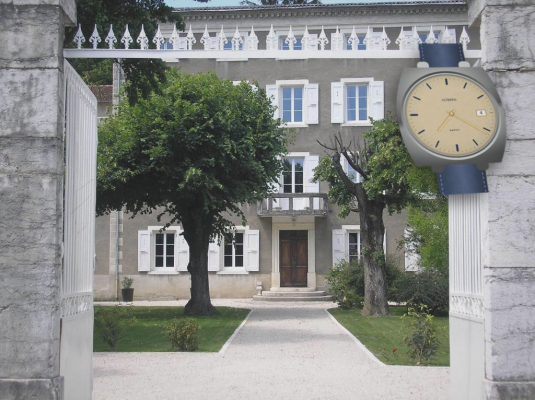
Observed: 7h21
